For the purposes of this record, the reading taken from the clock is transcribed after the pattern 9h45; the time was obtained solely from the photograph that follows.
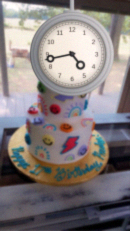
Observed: 4h43
